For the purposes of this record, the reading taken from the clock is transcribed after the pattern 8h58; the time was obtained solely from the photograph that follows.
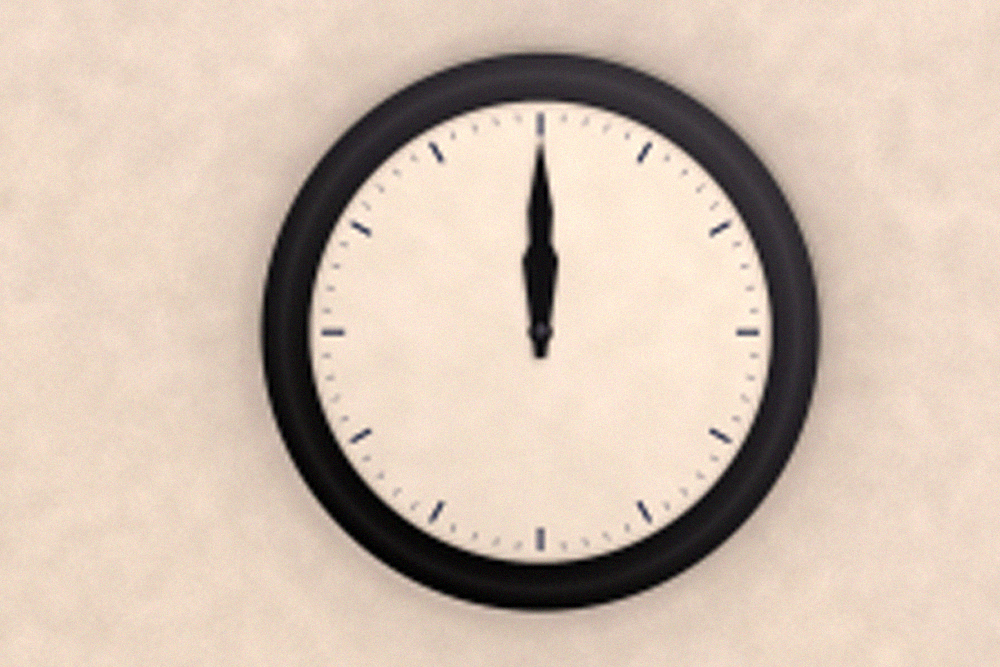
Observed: 12h00
